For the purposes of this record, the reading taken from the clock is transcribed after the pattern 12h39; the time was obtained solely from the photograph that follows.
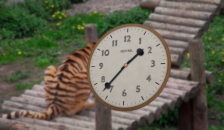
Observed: 1h37
